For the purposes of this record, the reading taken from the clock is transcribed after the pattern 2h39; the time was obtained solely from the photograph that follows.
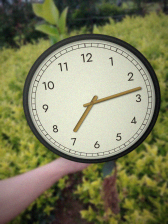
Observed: 7h13
